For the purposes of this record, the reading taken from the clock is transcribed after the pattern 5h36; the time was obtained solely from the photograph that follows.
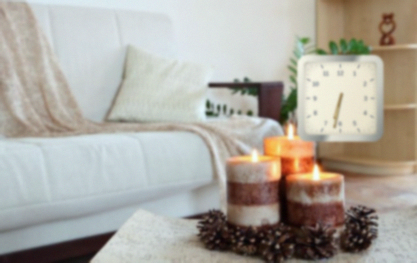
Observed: 6h32
